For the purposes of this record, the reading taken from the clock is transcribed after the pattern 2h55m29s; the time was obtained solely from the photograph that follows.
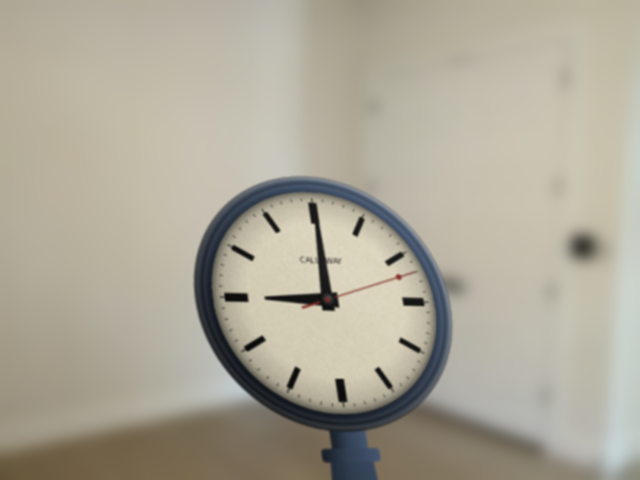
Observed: 9h00m12s
